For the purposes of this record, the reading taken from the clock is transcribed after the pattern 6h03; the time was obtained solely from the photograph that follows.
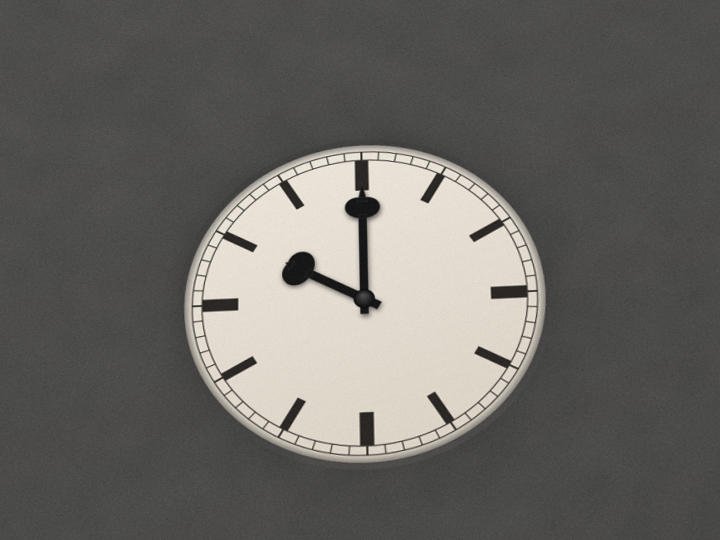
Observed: 10h00
